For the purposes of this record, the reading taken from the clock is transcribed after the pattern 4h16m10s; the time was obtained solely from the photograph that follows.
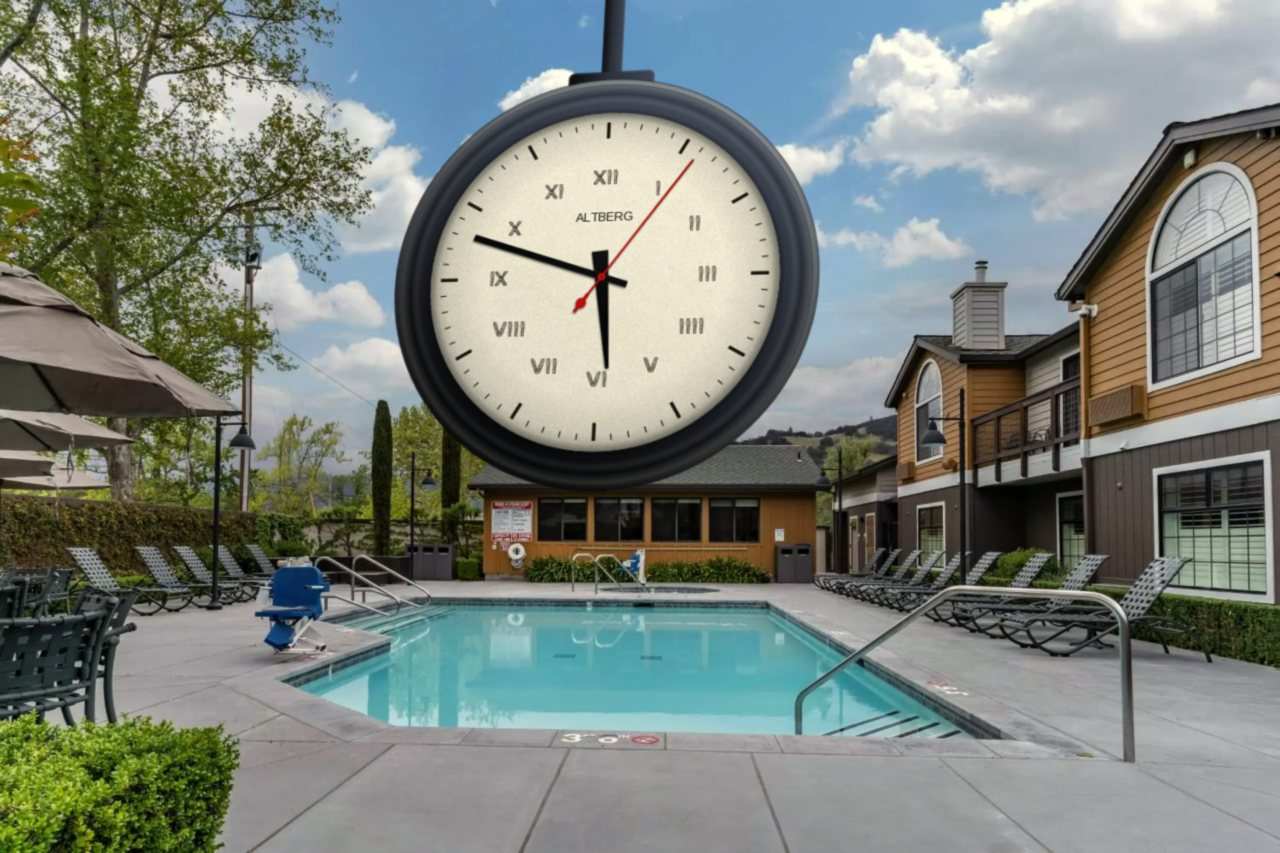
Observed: 5h48m06s
